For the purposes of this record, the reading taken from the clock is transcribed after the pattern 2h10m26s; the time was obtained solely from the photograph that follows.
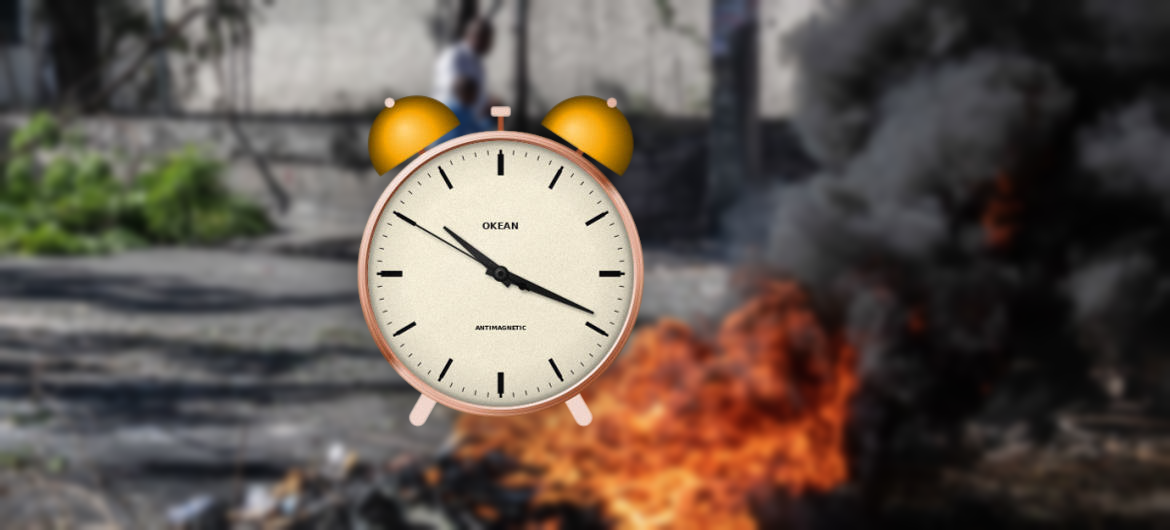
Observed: 10h18m50s
